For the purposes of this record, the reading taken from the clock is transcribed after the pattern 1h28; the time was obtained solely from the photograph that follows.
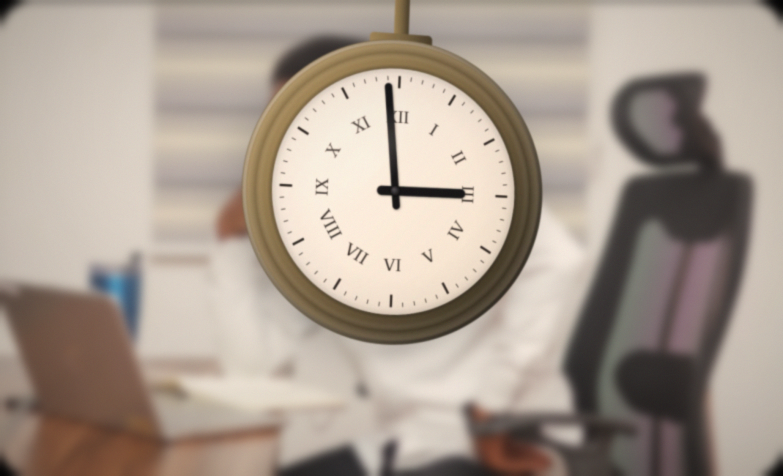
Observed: 2h59
